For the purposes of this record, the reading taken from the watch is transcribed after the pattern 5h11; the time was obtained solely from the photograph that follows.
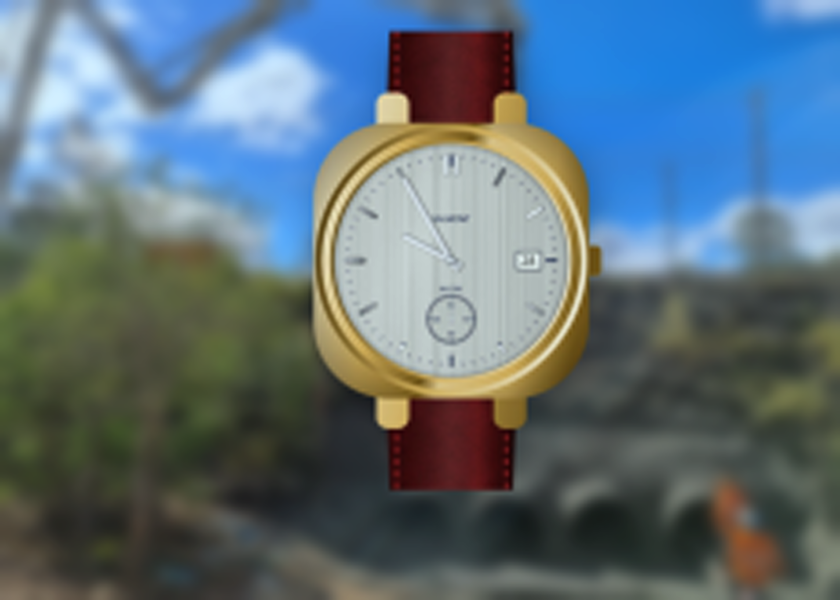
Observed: 9h55
